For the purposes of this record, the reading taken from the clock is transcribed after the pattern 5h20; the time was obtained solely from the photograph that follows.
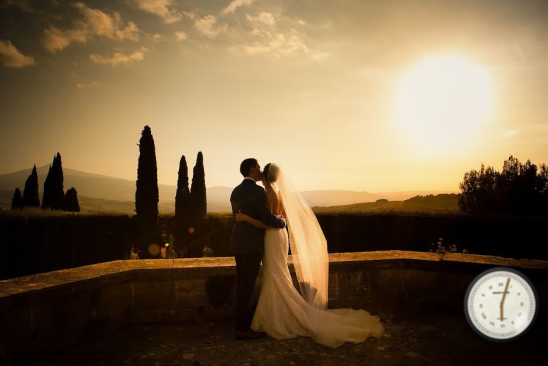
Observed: 6h03
